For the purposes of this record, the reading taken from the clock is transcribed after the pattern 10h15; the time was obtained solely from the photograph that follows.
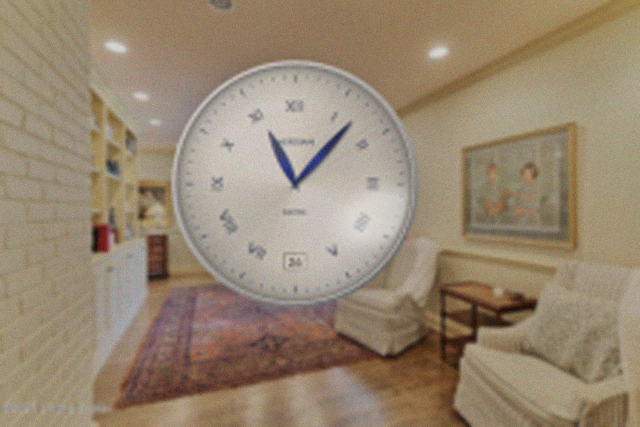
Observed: 11h07
